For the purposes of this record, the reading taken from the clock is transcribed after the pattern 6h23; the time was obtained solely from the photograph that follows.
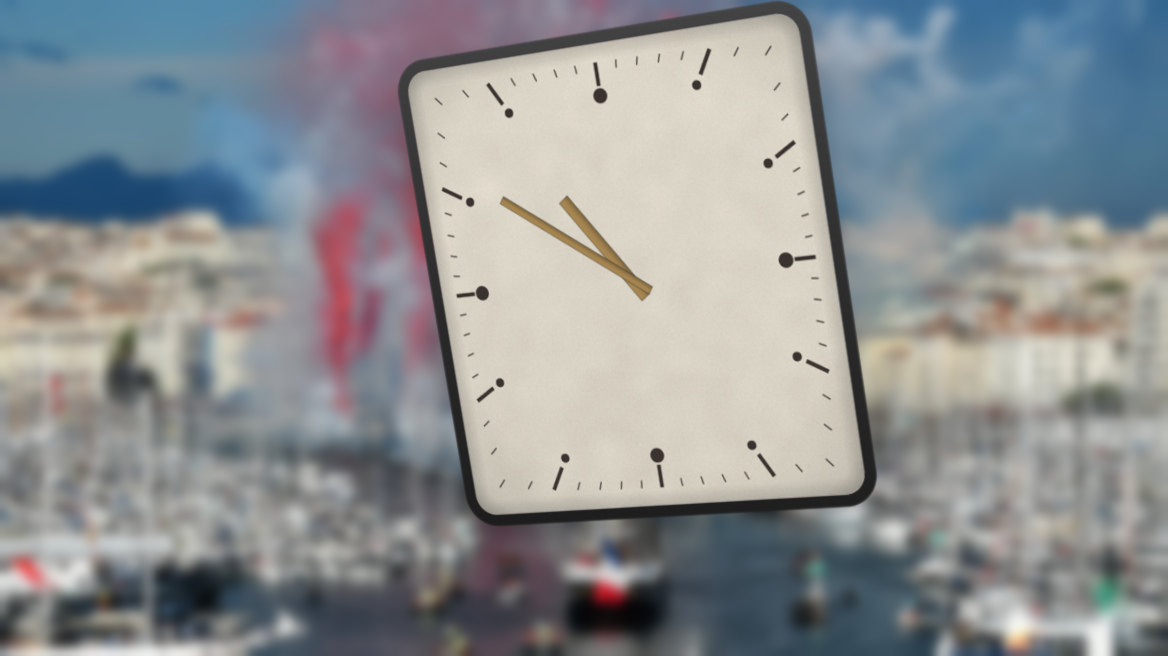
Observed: 10h51
